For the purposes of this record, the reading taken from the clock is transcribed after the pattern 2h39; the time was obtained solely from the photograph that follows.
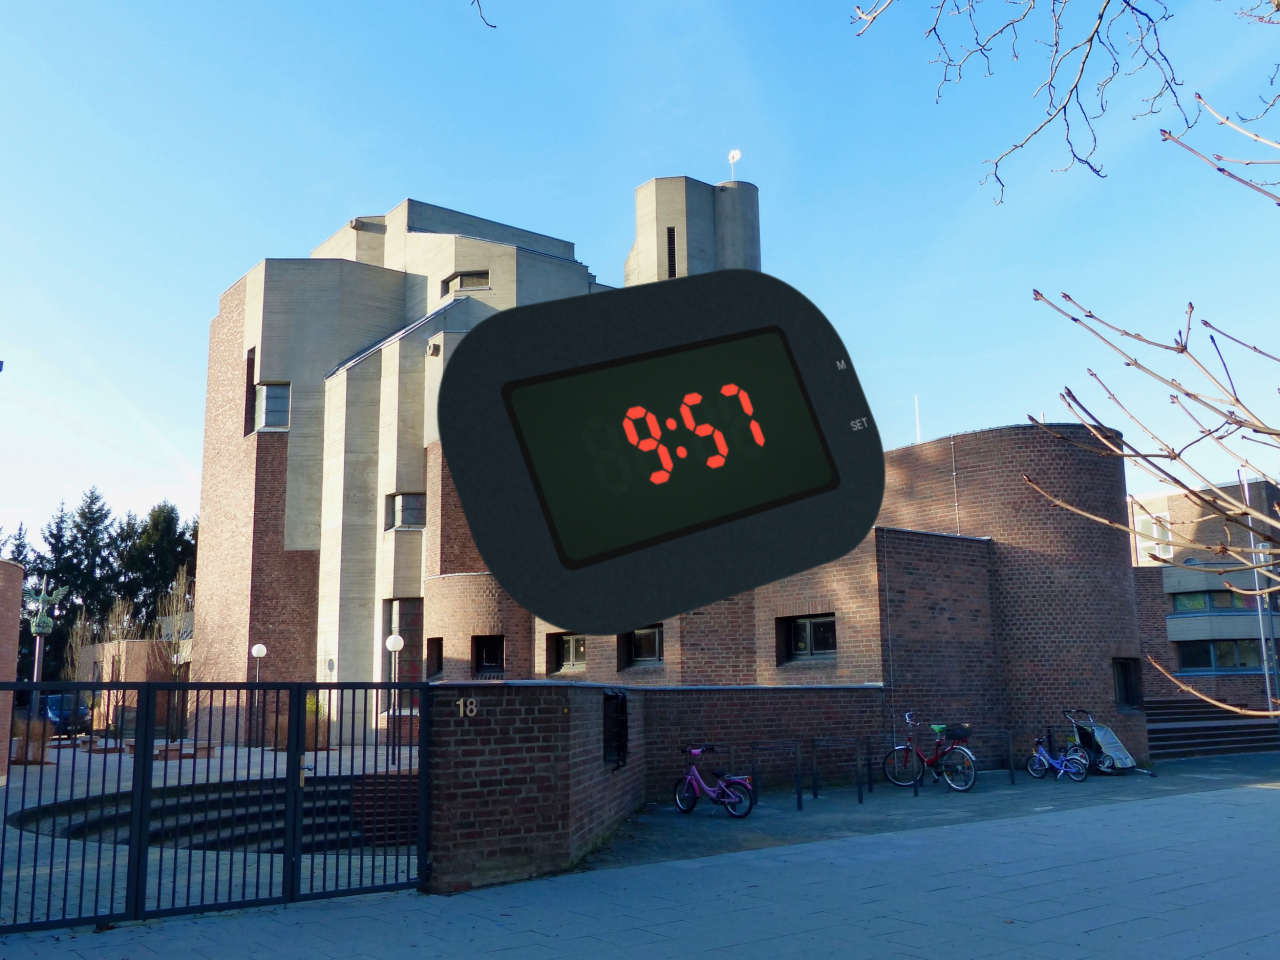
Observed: 9h57
